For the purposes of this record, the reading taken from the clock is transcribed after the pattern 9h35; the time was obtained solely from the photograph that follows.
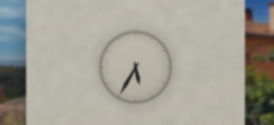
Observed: 5h35
